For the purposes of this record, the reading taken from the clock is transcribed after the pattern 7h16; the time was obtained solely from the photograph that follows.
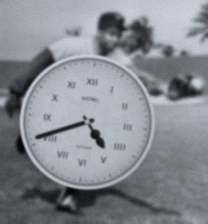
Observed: 4h41
